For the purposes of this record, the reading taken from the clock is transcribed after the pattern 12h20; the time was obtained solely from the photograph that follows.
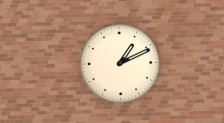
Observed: 1h11
